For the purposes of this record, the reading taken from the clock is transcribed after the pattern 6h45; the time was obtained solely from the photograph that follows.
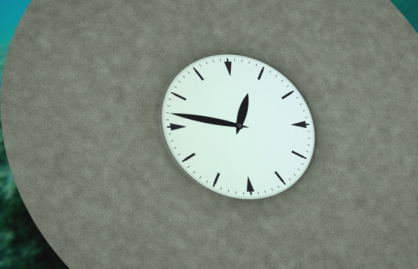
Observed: 12h47
